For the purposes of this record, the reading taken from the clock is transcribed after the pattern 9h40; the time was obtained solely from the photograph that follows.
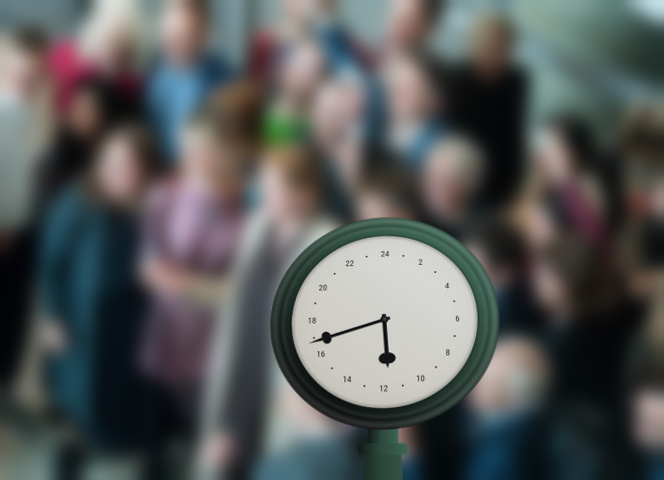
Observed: 11h42
